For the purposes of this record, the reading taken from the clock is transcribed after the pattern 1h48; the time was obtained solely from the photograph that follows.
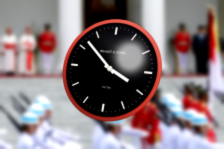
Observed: 3h52
